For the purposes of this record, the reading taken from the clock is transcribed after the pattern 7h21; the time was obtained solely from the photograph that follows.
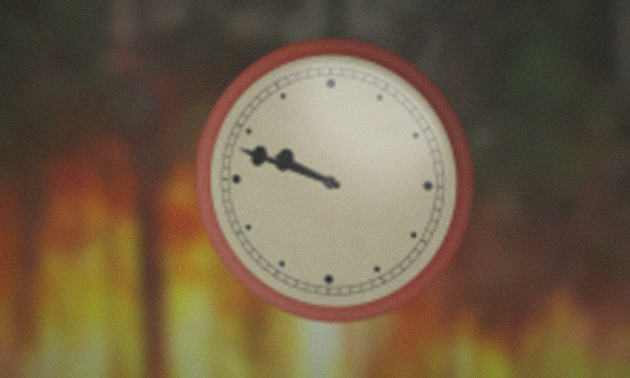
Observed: 9h48
